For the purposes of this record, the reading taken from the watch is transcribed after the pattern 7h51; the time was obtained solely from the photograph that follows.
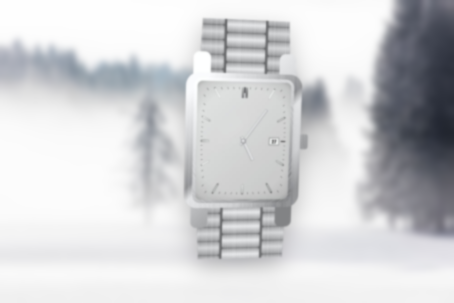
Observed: 5h06
